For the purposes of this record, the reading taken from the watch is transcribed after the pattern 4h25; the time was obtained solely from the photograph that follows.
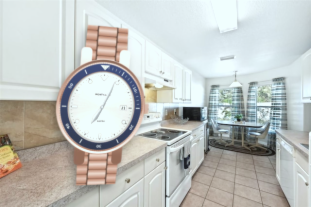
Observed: 7h04
